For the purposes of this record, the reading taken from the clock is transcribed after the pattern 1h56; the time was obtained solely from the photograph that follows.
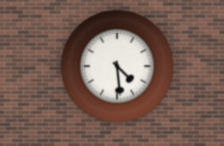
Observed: 4h29
